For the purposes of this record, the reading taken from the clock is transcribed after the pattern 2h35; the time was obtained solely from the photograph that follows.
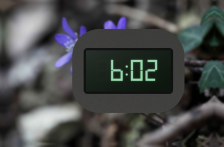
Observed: 6h02
